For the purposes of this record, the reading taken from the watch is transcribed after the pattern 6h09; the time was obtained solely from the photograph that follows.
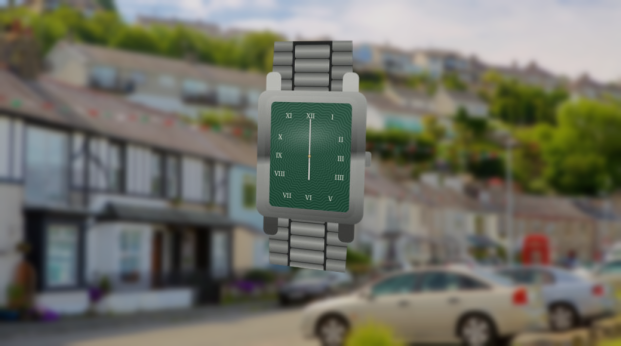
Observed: 6h00
